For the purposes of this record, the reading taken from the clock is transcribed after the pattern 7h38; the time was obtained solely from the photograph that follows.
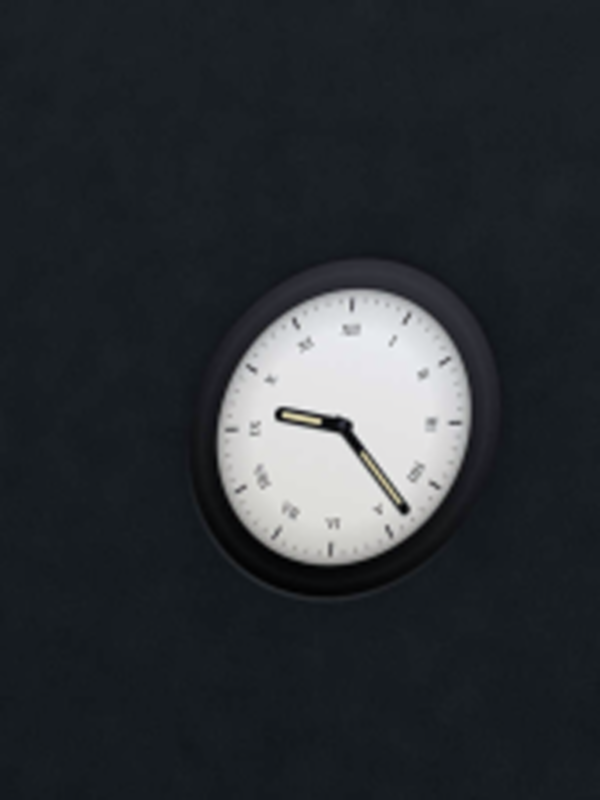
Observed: 9h23
